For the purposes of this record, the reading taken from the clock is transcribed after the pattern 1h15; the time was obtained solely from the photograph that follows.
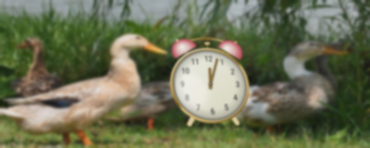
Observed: 12h03
